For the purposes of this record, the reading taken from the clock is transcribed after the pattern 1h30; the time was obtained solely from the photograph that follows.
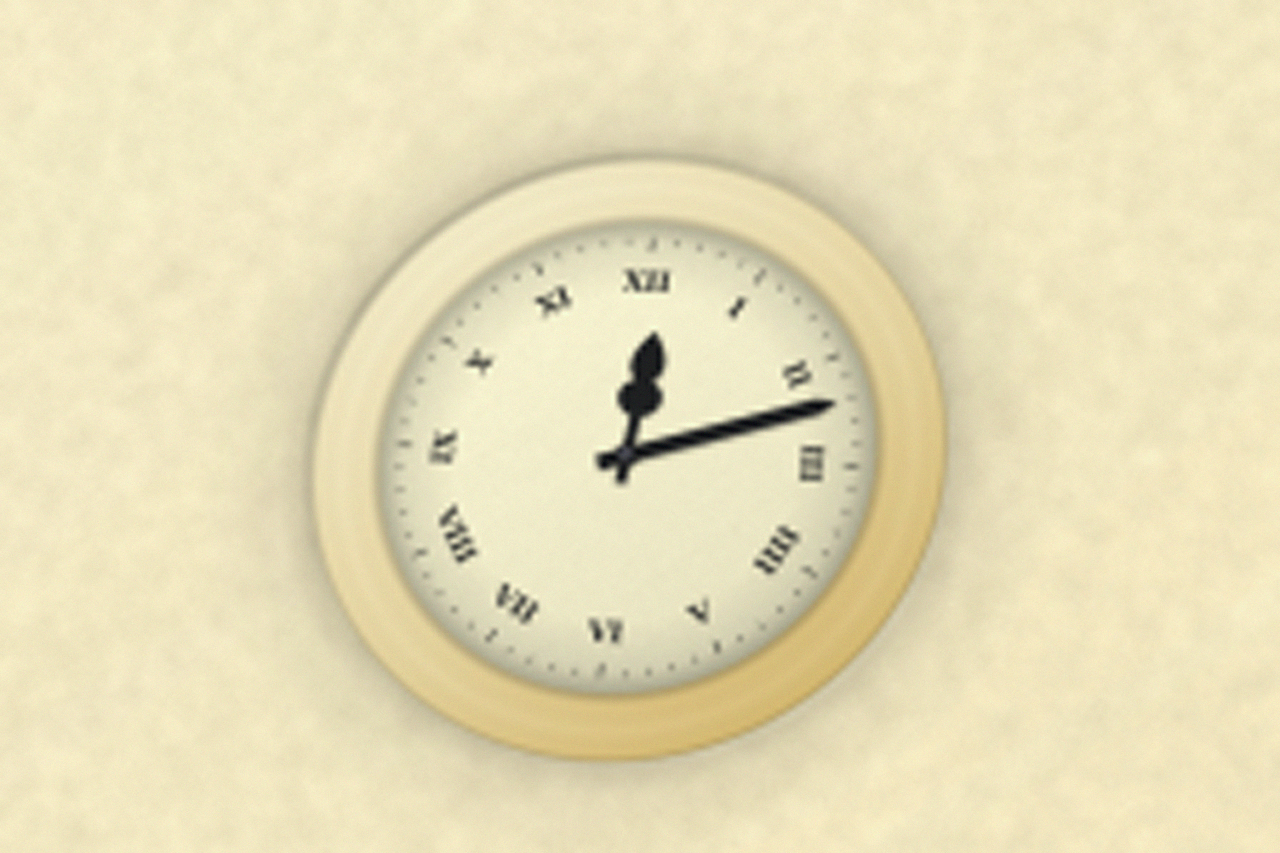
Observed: 12h12
